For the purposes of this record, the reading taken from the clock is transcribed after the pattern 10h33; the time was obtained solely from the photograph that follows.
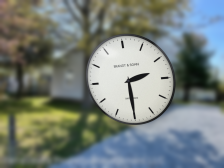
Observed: 2h30
